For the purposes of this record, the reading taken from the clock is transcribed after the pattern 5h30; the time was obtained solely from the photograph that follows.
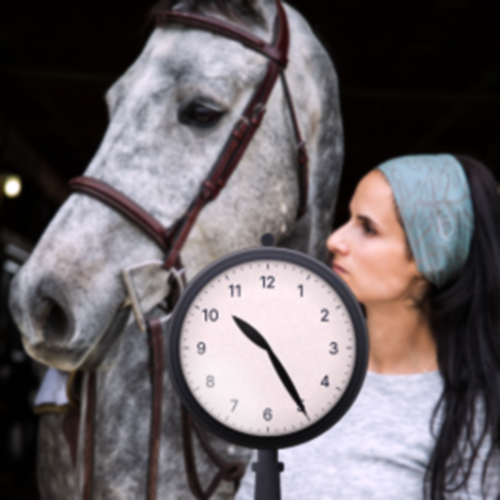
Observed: 10h25
